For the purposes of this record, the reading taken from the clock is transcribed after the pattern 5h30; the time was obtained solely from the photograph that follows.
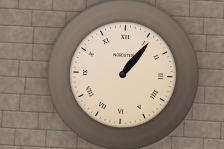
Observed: 1h06
